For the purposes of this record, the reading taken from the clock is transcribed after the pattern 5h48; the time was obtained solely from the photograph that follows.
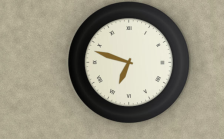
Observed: 6h48
